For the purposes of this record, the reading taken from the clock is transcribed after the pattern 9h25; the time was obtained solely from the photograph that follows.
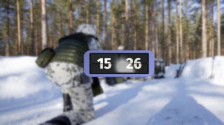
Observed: 15h26
